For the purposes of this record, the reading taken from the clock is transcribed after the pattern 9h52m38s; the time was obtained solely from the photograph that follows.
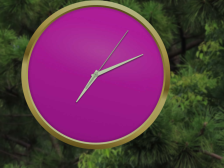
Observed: 7h11m06s
